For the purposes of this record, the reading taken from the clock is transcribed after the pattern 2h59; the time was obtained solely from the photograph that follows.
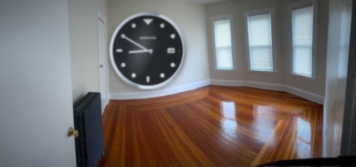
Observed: 8h50
